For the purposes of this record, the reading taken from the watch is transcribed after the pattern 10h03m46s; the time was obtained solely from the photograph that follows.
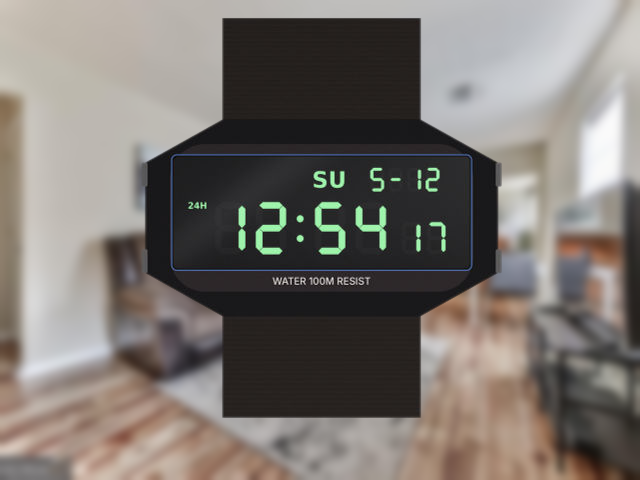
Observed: 12h54m17s
